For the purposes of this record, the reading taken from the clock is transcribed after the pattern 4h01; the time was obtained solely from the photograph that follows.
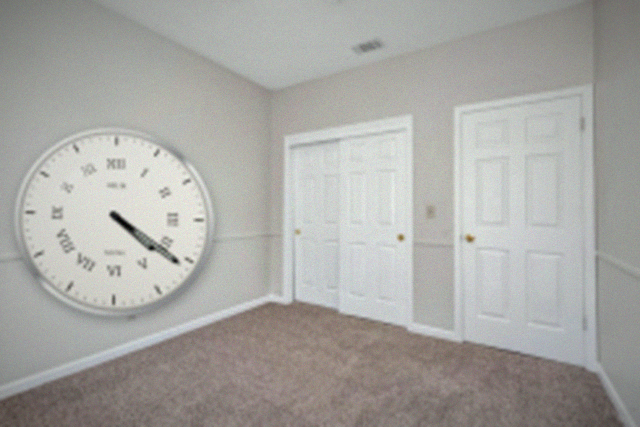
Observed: 4h21
